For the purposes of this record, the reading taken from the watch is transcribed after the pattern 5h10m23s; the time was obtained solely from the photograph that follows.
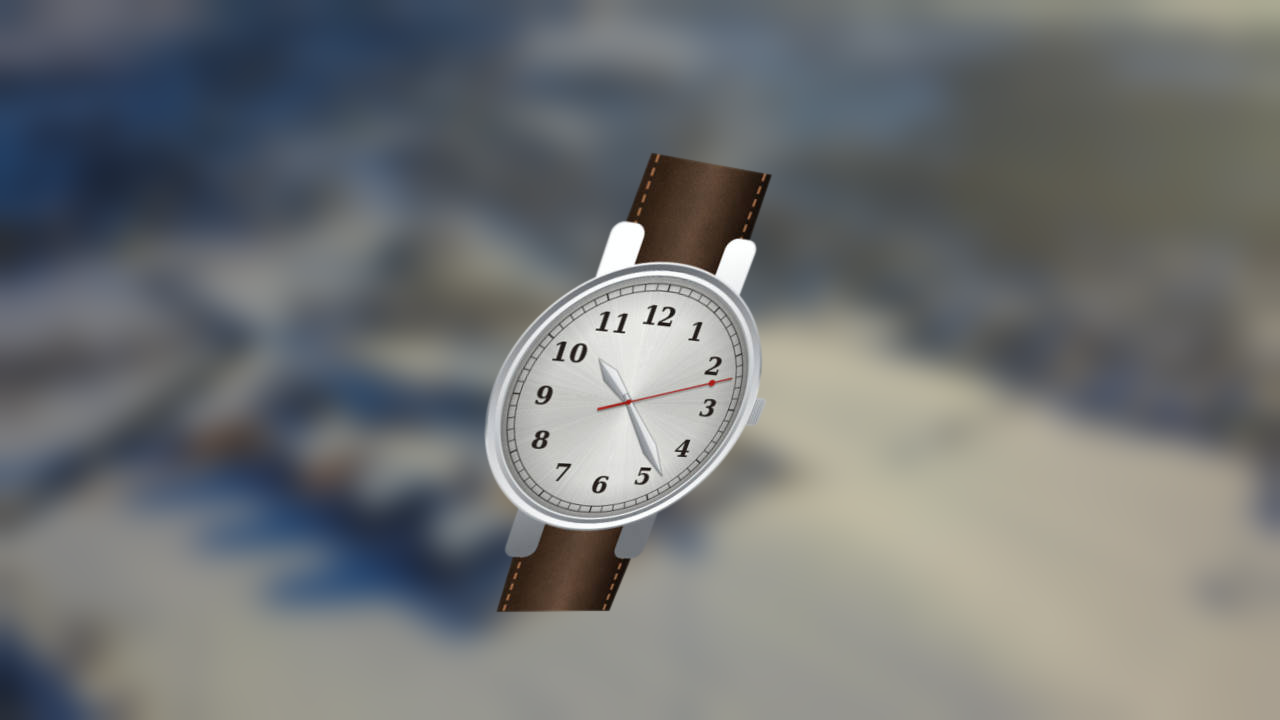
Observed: 10h23m12s
